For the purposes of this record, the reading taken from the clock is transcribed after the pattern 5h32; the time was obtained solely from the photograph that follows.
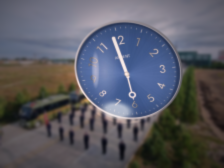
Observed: 5h59
